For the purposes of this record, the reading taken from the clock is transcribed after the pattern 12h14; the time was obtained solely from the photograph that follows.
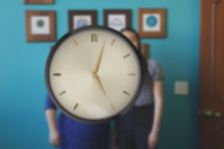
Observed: 5h03
